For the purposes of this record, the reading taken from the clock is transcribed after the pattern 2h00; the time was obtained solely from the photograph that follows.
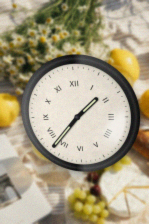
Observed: 1h37
